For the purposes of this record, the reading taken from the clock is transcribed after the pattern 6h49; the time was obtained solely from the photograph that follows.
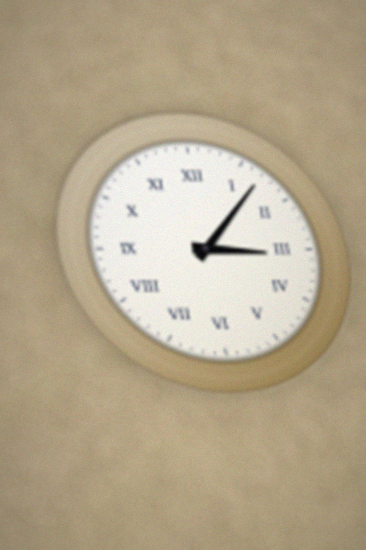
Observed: 3h07
